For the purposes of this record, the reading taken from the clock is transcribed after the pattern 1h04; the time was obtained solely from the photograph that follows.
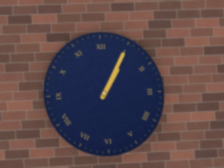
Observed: 1h05
